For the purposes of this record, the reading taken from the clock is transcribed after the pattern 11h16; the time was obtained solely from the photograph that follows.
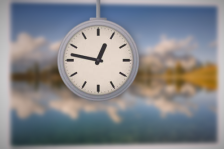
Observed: 12h47
